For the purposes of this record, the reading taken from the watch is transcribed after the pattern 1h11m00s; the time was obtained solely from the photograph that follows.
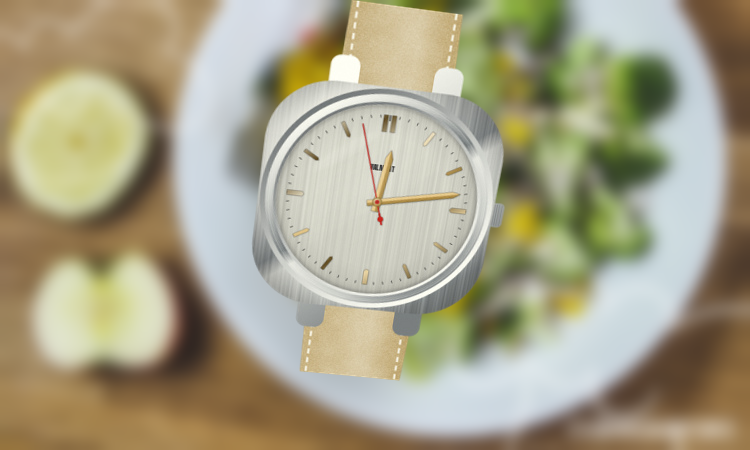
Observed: 12h12m57s
